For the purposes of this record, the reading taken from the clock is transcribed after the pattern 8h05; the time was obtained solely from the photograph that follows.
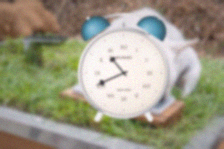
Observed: 10h41
